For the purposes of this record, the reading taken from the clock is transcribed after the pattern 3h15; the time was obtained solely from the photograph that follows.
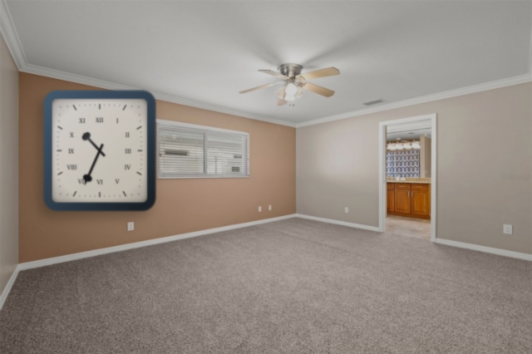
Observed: 10h34
